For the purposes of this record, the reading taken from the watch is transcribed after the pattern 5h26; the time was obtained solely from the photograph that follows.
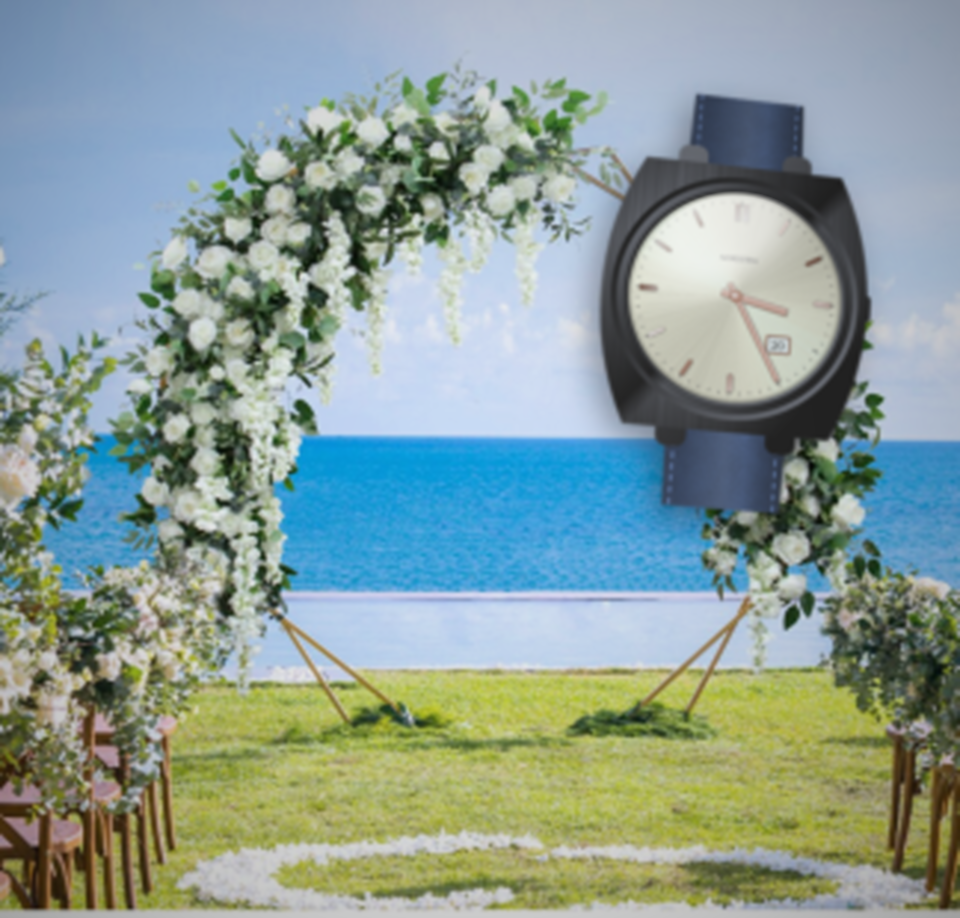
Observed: 3h25
